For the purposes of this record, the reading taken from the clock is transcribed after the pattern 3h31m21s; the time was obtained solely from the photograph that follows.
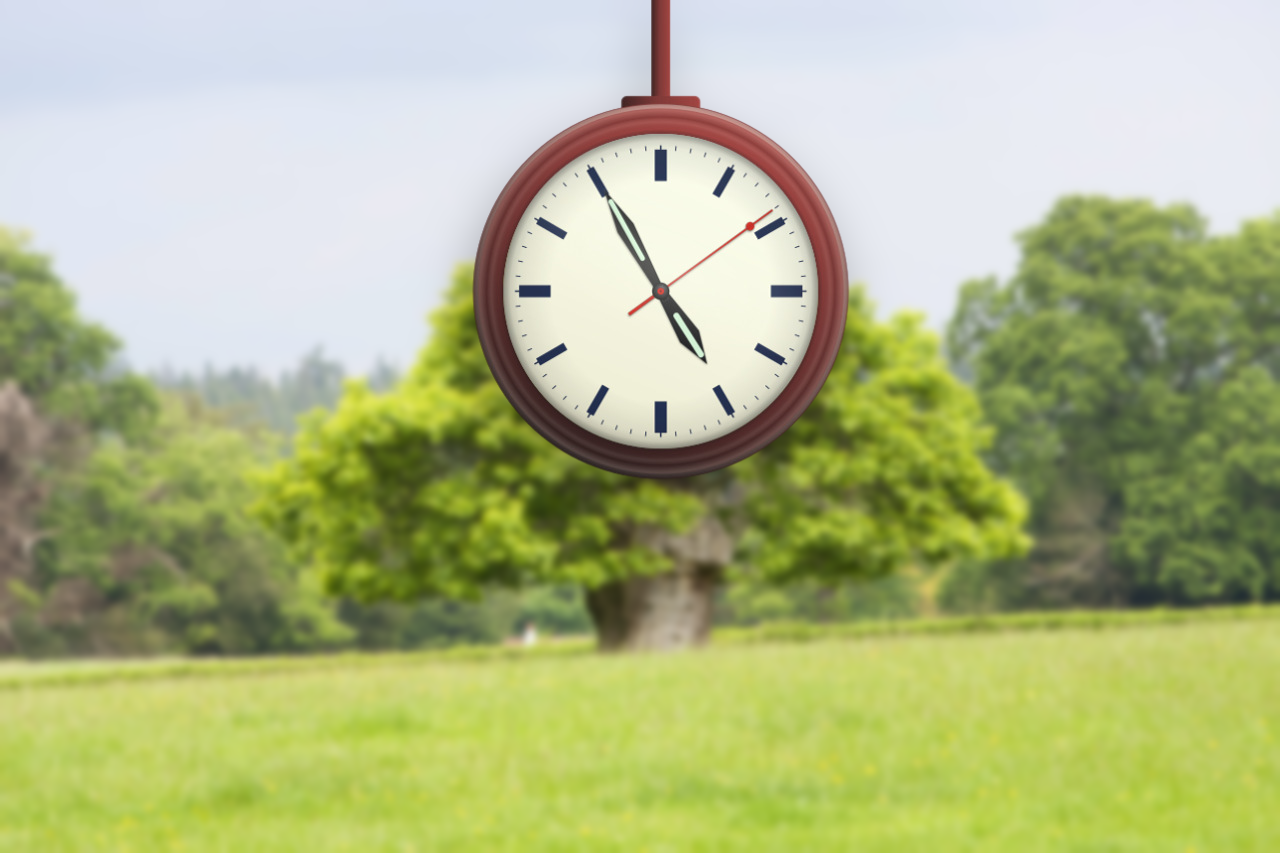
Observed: 4h55m09s
